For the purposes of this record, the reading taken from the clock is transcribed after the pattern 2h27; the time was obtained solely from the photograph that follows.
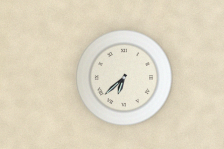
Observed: 6h38
